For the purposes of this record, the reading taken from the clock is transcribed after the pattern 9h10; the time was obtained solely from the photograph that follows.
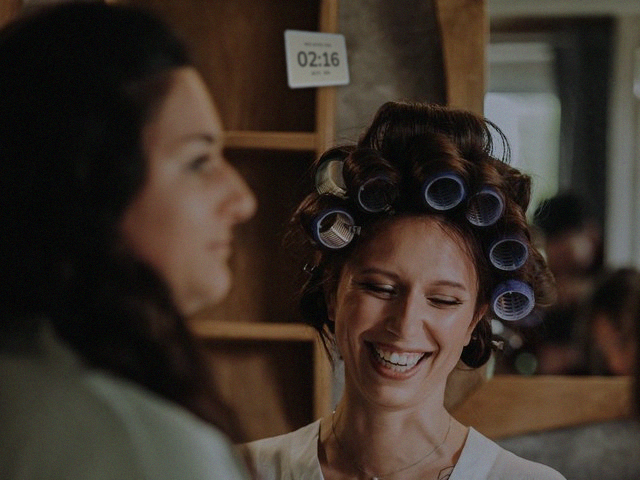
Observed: 2h16
